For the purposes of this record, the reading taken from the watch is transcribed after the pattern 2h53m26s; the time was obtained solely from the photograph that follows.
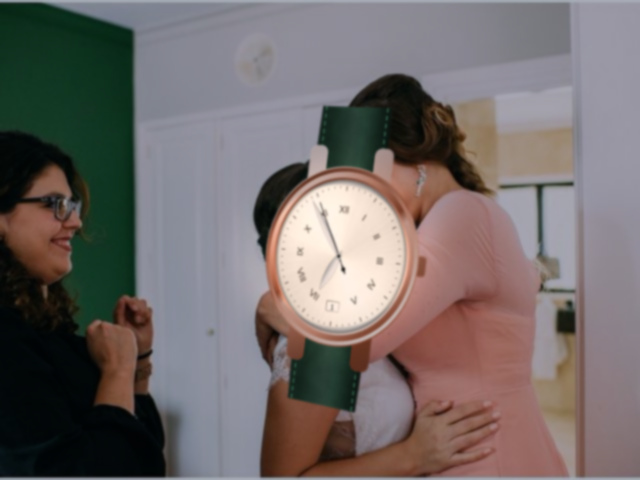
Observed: 6h53m55s
